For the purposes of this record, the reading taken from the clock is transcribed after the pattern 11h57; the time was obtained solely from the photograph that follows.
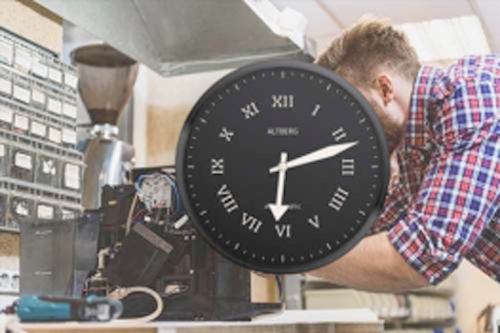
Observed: 6h12
